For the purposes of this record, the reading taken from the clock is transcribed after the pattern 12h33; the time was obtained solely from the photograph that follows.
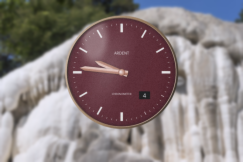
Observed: 9h46
